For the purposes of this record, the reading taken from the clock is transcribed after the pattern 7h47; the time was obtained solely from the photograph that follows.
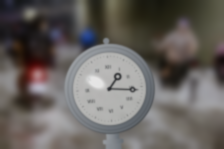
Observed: 1h16
